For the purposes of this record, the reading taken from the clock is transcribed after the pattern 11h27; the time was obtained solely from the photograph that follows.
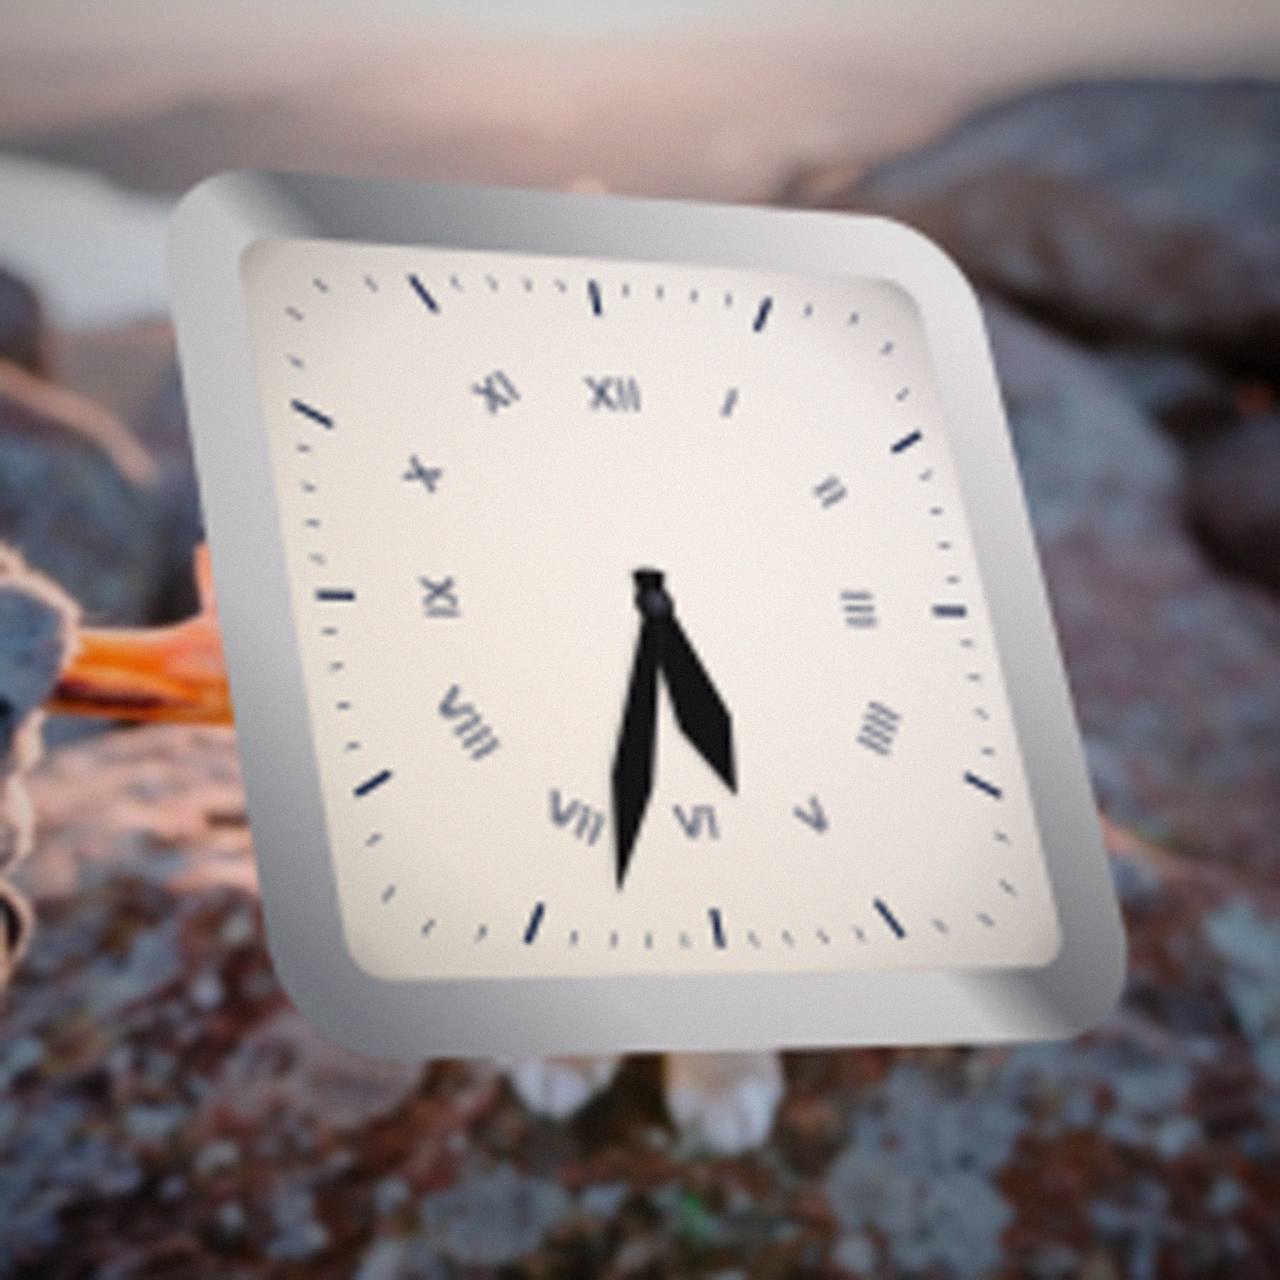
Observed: 5h33
